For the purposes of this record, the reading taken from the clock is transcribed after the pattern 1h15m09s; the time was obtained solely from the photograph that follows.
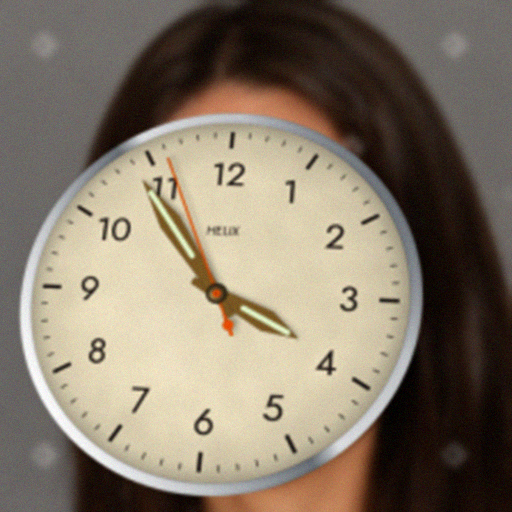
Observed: 3h53m56s
